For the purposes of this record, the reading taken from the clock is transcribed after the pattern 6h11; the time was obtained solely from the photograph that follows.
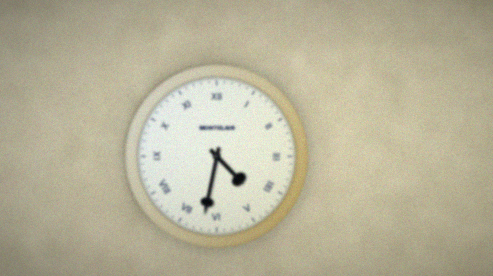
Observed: 4h32
